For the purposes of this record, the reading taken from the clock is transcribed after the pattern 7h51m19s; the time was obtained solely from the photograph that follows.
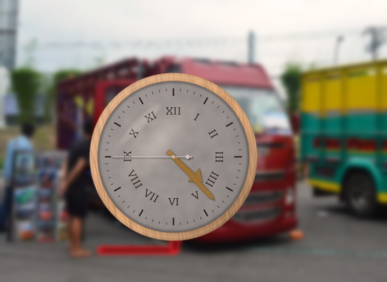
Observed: 4h22m45s
